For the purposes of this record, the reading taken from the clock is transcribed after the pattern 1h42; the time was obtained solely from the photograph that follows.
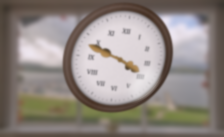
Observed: 3h48
